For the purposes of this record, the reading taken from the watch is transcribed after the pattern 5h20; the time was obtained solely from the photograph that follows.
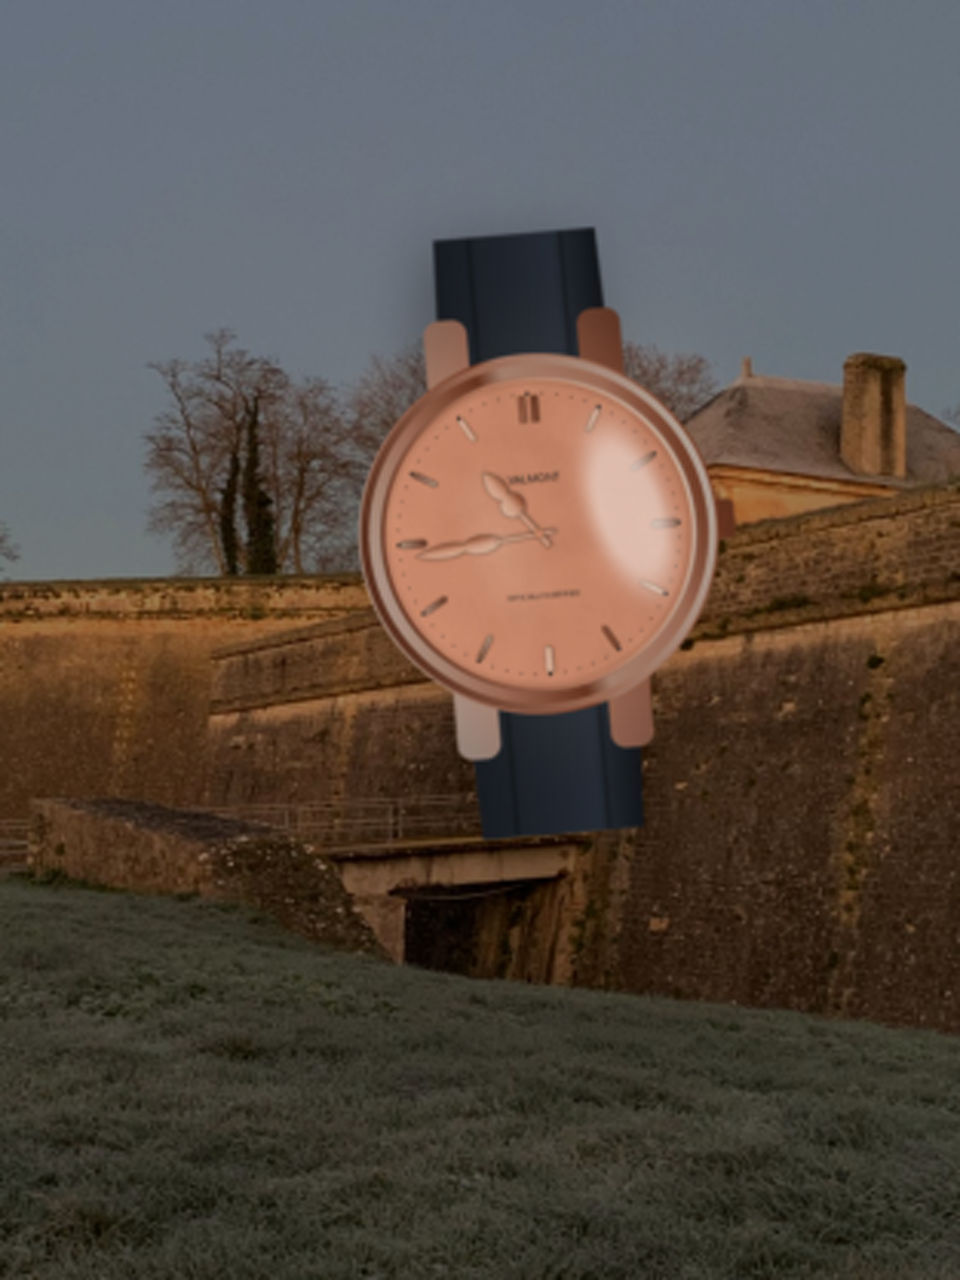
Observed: 10h44
